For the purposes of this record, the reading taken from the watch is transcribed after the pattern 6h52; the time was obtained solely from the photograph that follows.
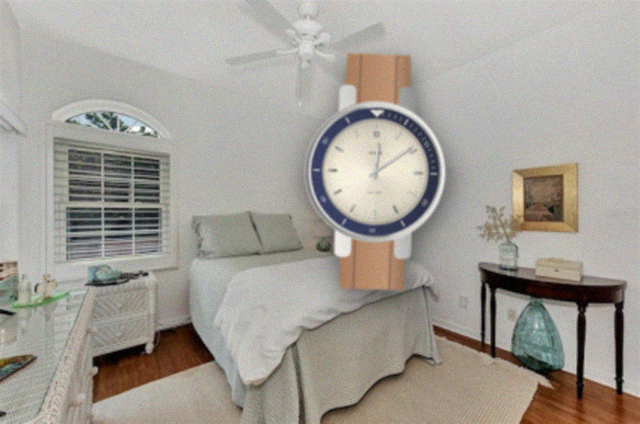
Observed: 12h09
